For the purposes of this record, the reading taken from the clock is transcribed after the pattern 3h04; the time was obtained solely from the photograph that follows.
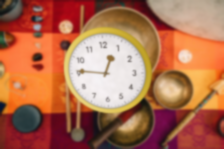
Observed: 12h46
